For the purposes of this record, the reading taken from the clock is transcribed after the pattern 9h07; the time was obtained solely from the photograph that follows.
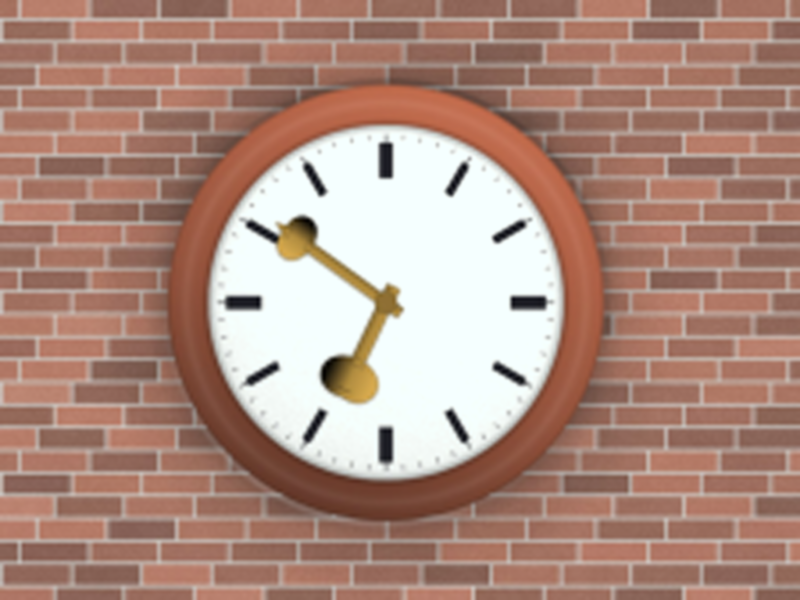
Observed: 6h51
